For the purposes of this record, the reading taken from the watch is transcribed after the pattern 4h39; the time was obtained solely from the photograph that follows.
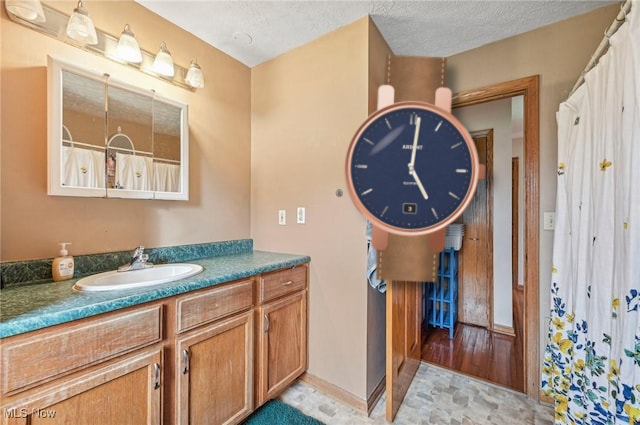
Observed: 5h01
